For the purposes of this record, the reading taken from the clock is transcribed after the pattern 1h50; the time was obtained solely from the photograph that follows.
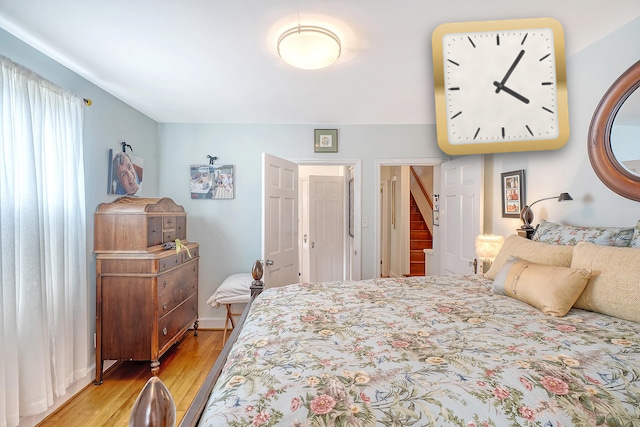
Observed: 4h06
